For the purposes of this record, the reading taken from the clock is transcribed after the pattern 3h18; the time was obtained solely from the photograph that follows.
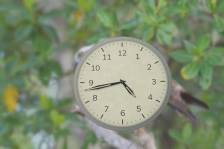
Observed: 4h43
